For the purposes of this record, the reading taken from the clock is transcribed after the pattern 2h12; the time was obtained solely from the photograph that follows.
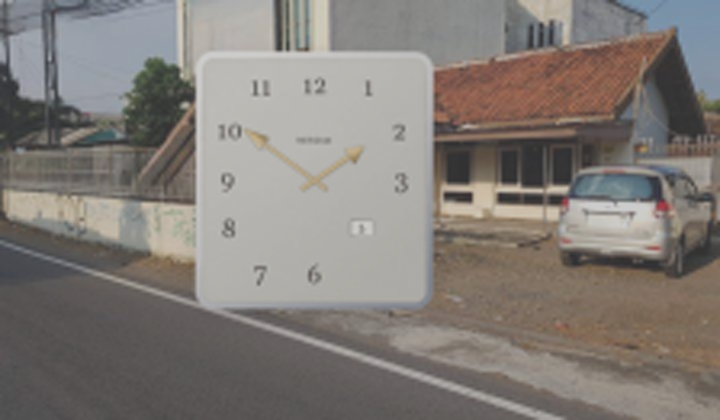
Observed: 1h51
